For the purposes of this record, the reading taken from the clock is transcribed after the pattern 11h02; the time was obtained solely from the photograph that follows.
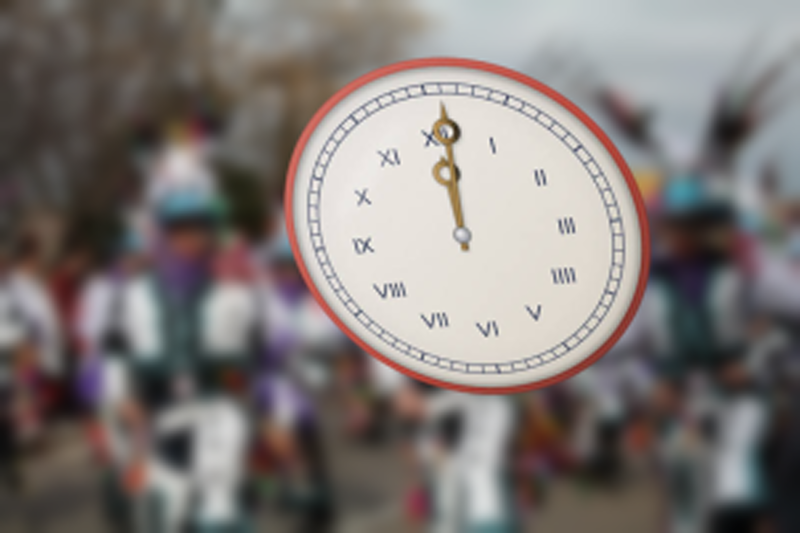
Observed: 12h01
